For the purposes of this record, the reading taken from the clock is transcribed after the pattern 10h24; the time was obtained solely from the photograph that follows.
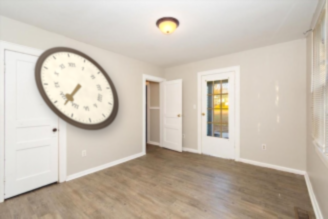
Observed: 7h38
